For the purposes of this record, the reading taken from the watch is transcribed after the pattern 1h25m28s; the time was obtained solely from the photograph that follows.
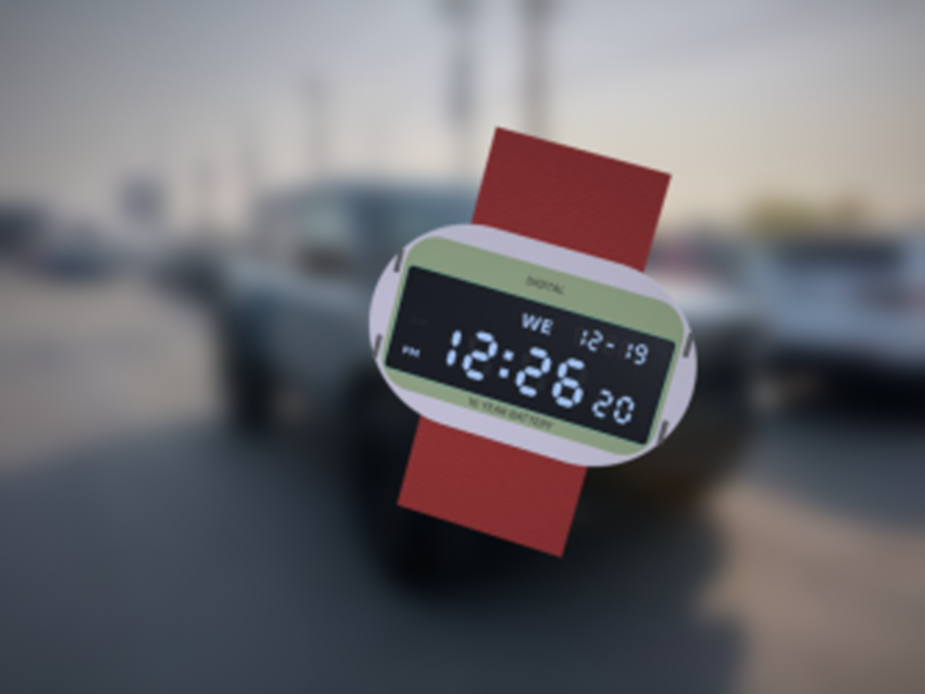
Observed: 12h26m20s
